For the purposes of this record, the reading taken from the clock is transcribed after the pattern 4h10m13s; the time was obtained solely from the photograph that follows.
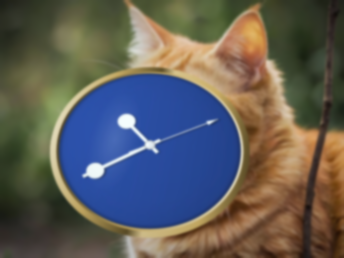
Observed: 10h40m11s
